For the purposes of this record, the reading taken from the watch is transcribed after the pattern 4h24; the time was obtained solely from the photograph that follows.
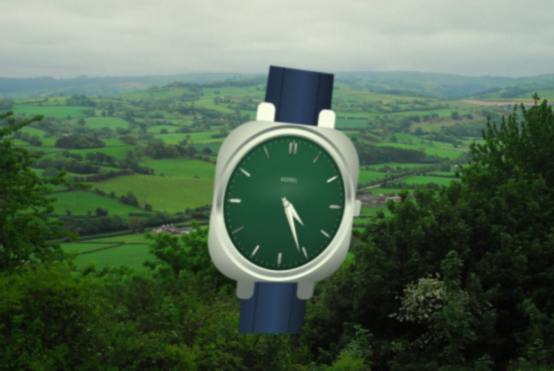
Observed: 4h26
